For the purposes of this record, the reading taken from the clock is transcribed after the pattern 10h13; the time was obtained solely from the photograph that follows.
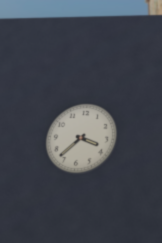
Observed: 3h37
